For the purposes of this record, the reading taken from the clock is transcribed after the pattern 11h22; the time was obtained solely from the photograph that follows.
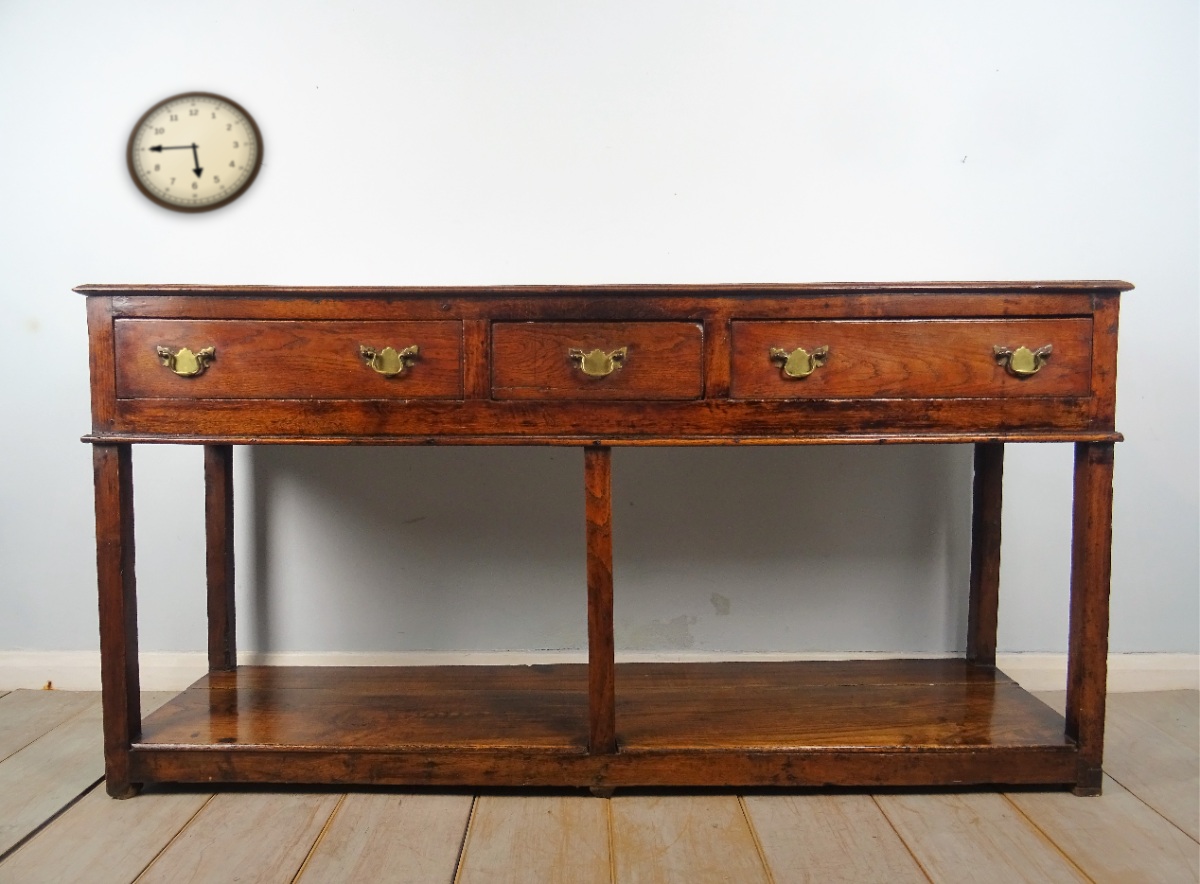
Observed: 5h45
